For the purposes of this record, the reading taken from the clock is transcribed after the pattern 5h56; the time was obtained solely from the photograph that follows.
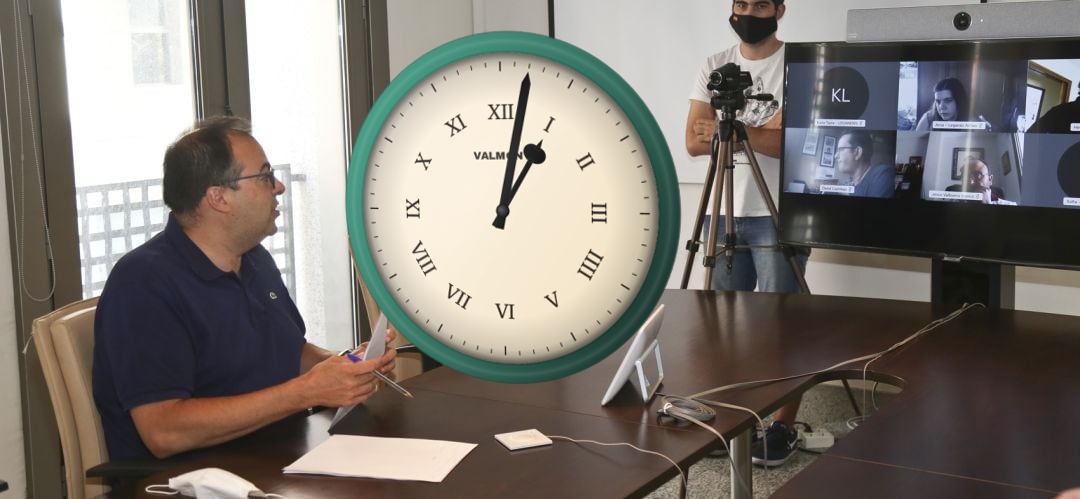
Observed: 1h02
